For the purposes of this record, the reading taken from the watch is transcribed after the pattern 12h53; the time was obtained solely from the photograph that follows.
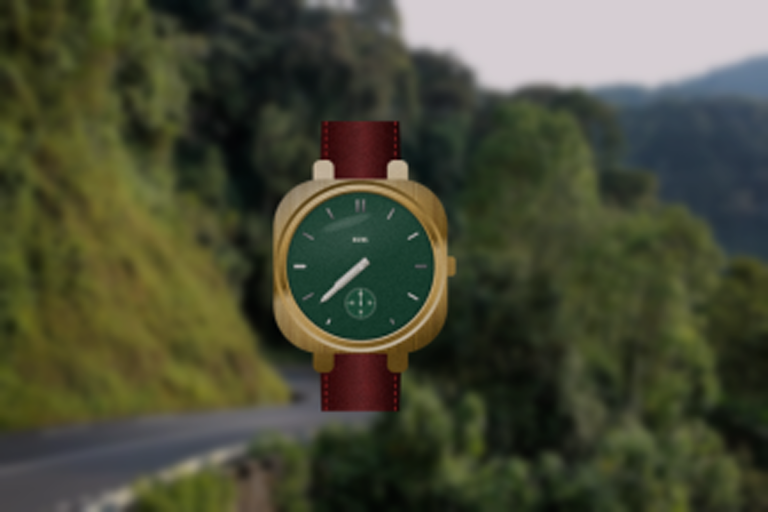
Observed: 7h38
